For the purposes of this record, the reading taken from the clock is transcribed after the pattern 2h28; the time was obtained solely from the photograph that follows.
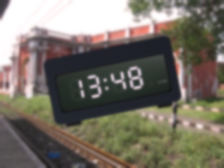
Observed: 13h48
